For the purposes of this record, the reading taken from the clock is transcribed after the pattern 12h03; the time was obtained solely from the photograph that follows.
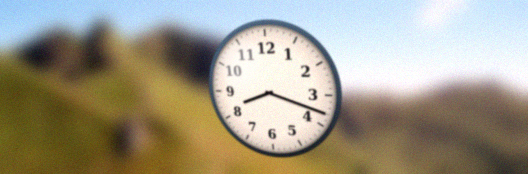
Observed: 8h18
